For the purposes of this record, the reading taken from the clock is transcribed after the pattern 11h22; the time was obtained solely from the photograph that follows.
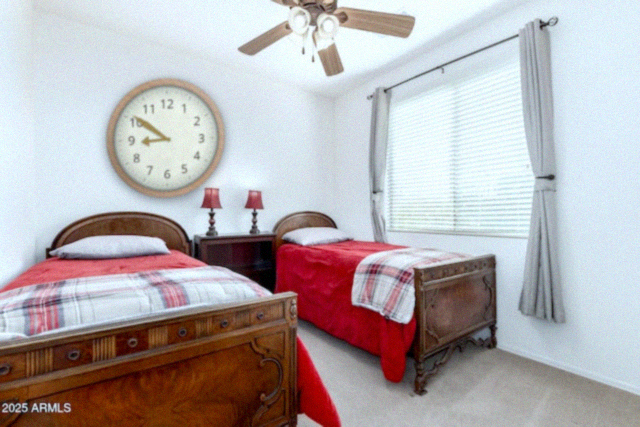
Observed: 8h51
